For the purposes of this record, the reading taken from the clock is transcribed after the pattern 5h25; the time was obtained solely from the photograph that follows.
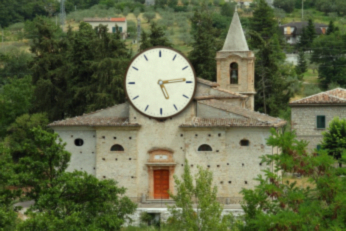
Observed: 5h14
